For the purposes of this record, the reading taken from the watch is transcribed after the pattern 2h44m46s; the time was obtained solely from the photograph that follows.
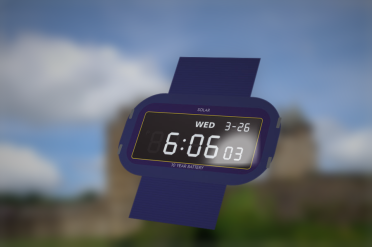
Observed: 6h06m03s
